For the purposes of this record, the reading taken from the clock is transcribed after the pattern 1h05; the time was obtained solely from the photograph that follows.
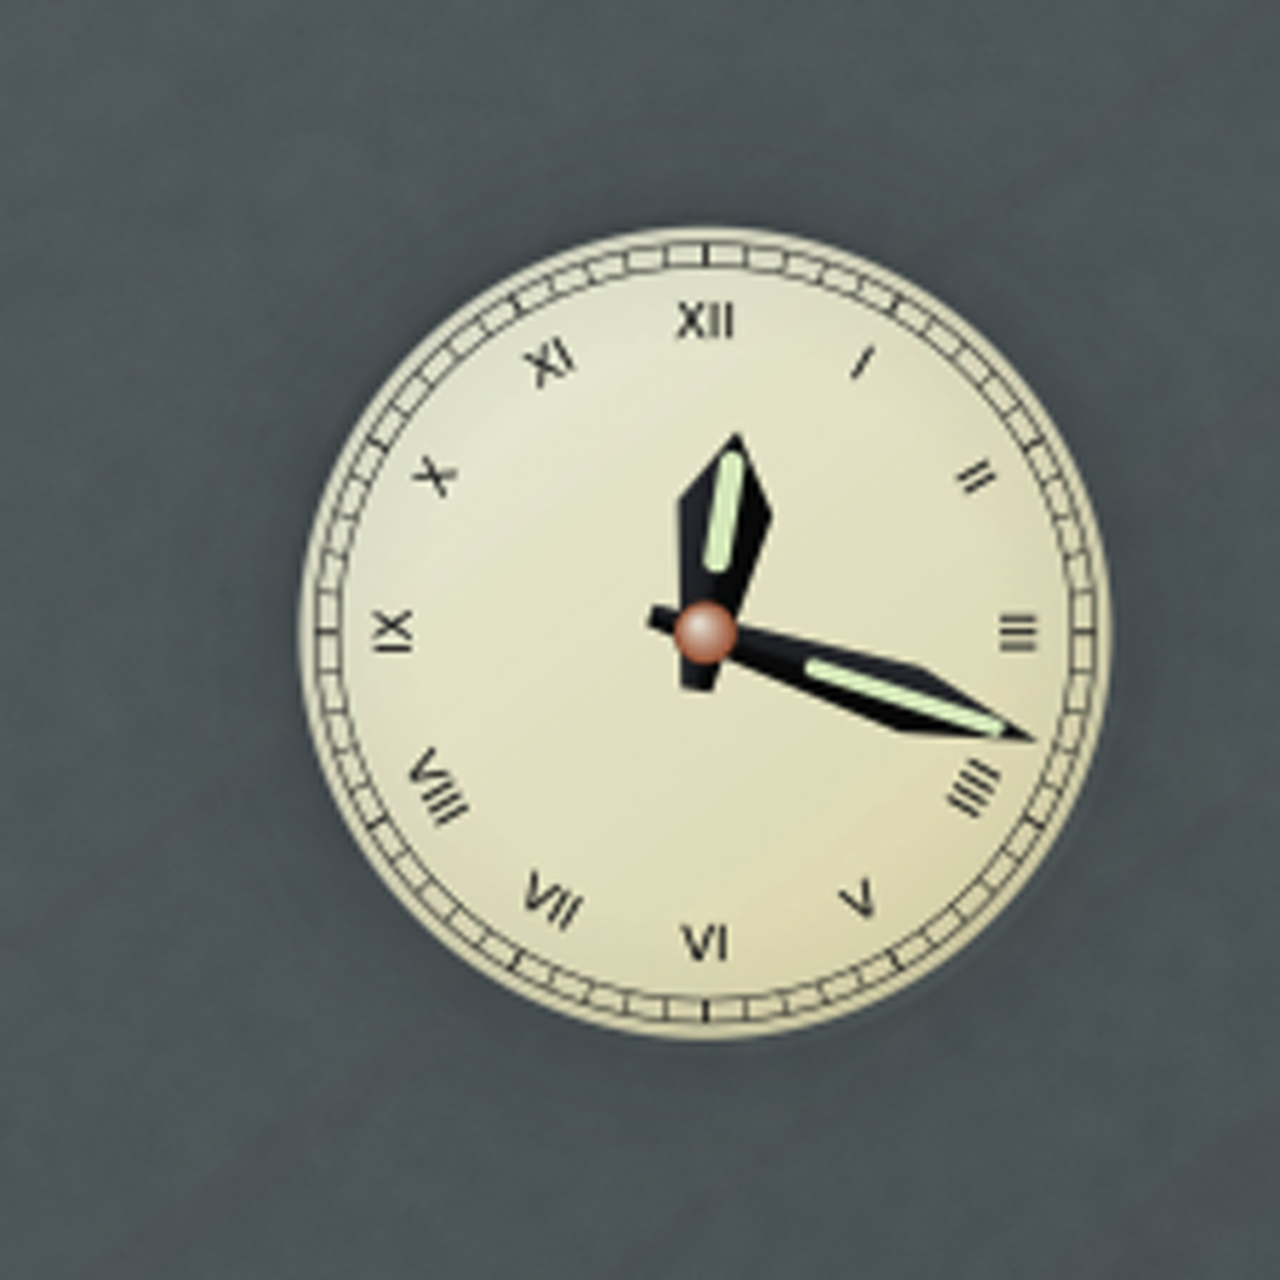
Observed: 12h18
